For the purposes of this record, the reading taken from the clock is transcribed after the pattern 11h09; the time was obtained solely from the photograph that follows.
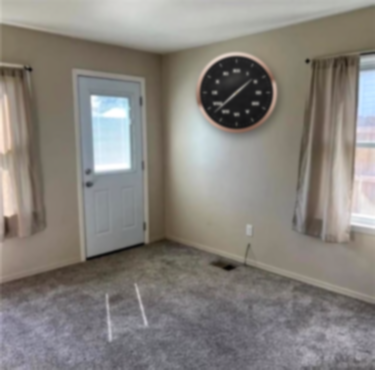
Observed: 1h38
